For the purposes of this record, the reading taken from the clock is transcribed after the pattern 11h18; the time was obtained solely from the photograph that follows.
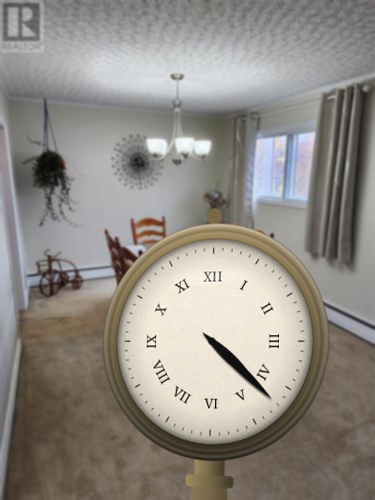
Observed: 4h22
